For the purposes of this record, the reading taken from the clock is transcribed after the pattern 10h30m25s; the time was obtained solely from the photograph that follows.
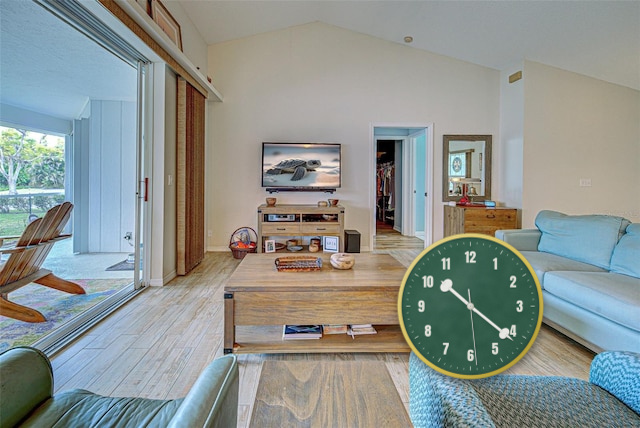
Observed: 10h21m29s
